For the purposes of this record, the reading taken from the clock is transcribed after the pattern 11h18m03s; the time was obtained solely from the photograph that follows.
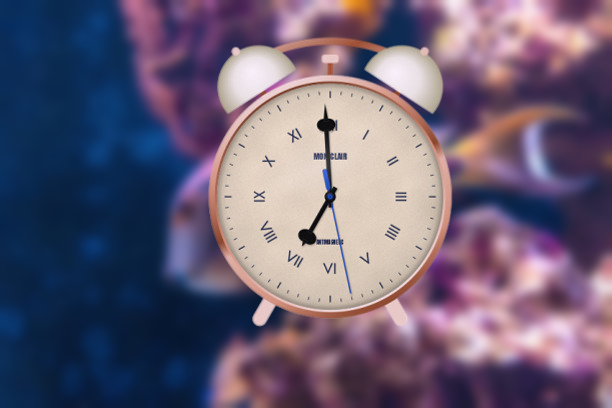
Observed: 6h59m28s
